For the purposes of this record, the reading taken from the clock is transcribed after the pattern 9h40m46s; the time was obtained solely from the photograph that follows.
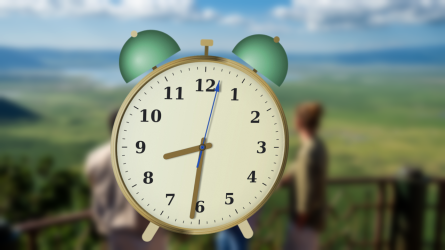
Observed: 8h31m02s
